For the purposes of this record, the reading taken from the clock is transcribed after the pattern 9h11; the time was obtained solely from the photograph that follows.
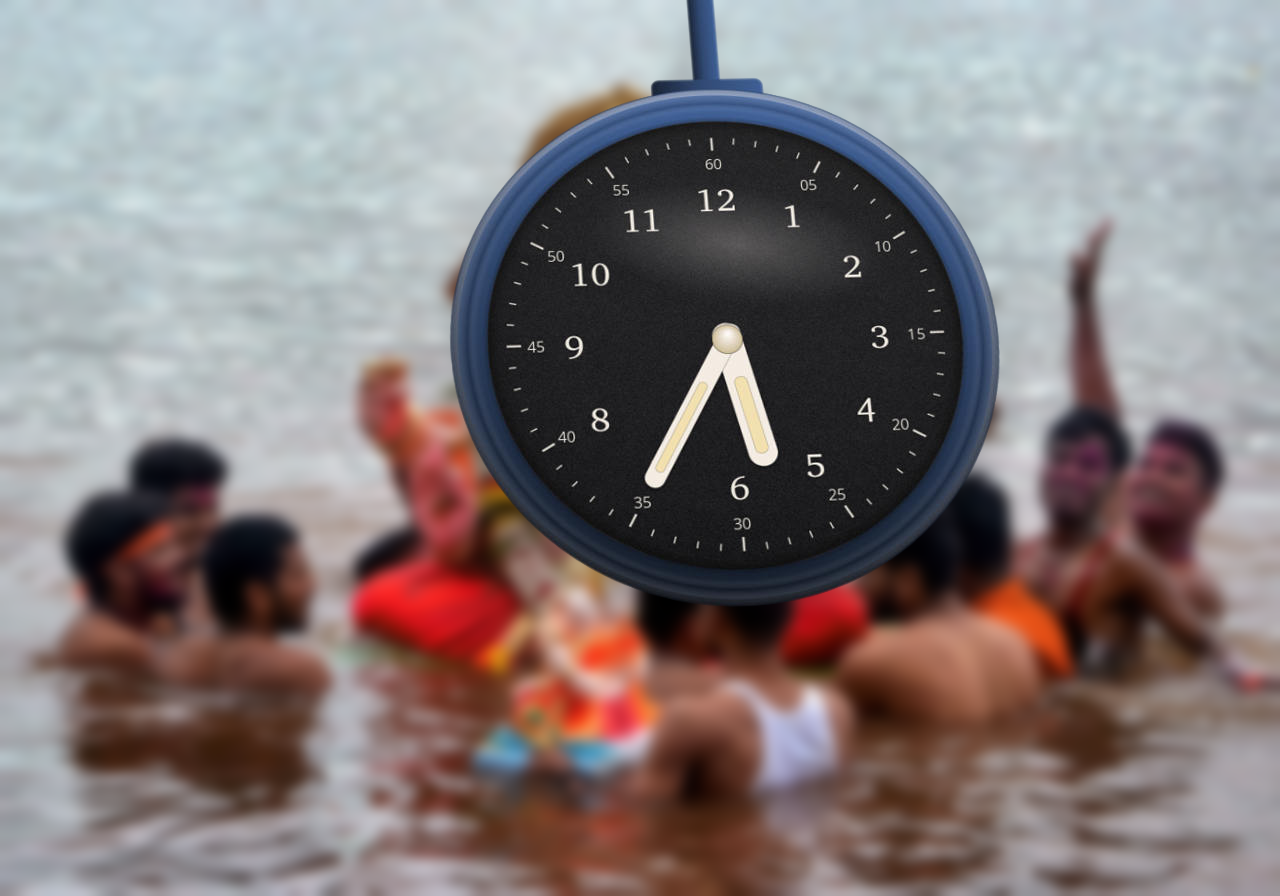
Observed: 5h35
